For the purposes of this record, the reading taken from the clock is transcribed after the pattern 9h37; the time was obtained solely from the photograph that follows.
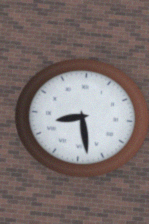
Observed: 8h28
